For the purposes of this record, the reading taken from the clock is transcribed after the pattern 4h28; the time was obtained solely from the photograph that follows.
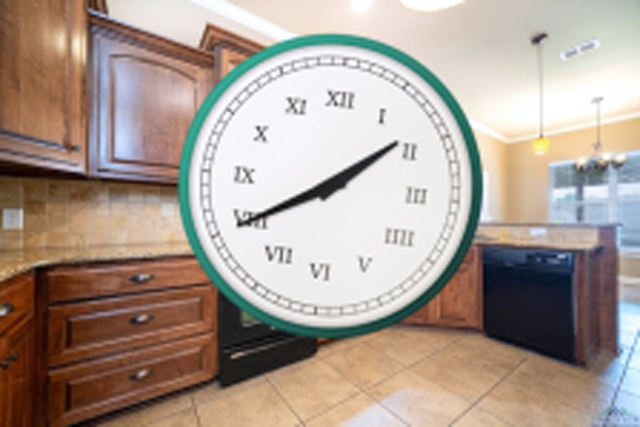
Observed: 1h40
